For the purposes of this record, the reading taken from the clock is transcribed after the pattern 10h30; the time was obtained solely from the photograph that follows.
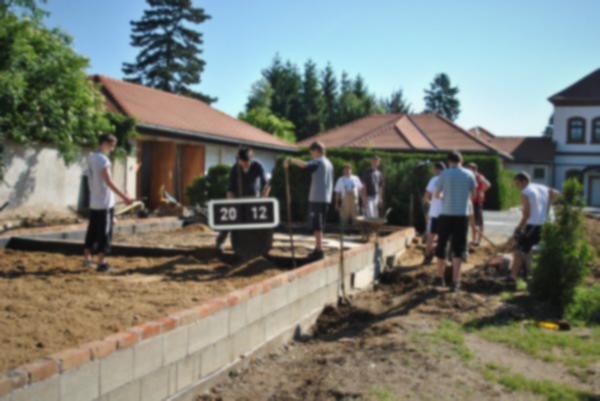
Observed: 20h12
